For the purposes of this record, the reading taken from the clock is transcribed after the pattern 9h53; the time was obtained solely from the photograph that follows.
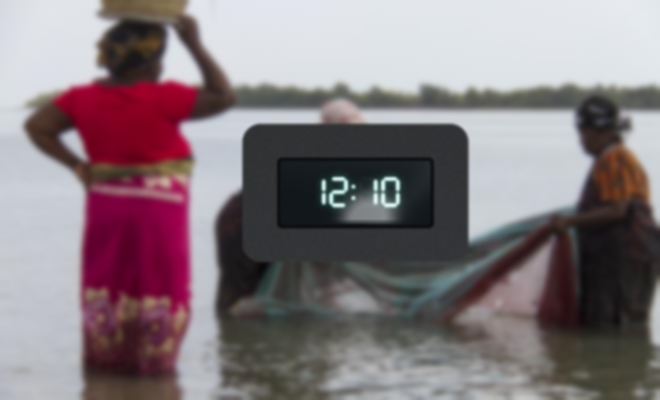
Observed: 12h10
